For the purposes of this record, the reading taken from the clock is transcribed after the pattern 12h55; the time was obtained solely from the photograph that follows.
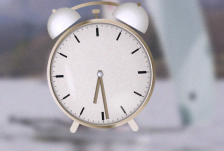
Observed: 6h29
